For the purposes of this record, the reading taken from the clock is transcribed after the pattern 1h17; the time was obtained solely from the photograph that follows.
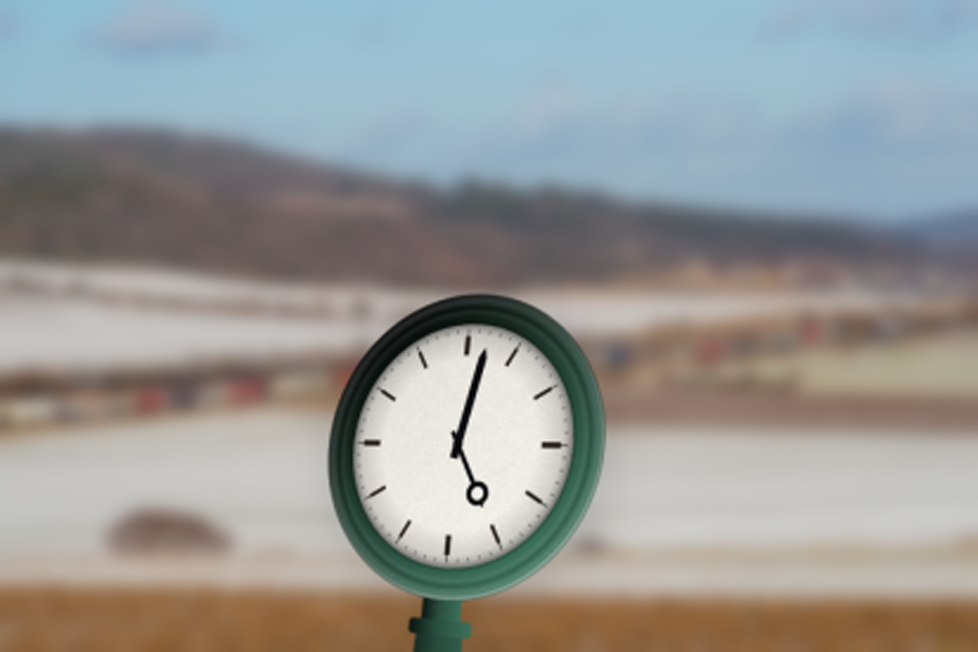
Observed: 5h02
